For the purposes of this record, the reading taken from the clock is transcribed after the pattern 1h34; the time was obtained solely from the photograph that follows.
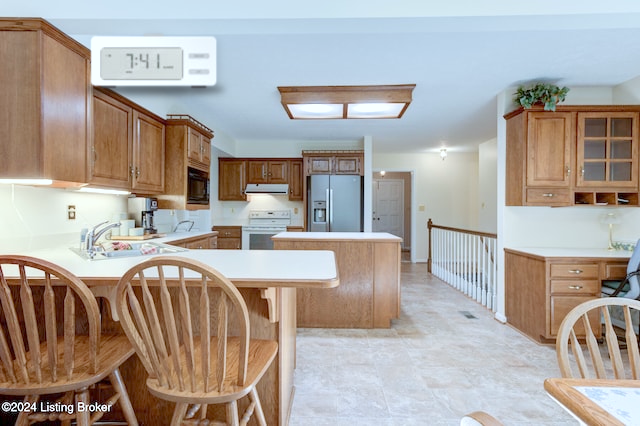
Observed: 7h41
